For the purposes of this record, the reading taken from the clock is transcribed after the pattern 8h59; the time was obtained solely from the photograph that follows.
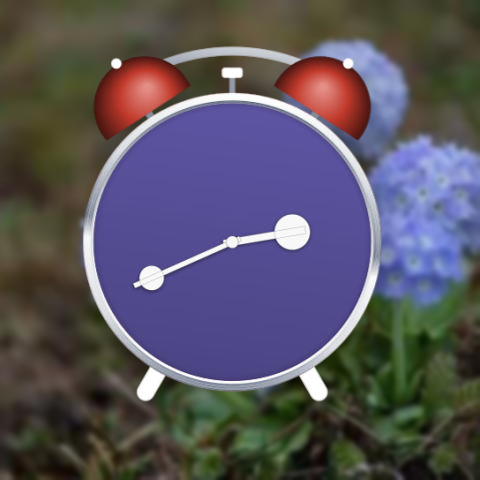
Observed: 2h41
